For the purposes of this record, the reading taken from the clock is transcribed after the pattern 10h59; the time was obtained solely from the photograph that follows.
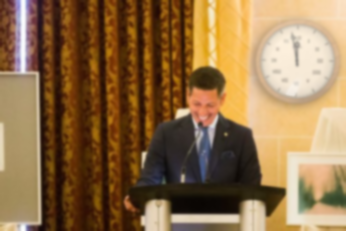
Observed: 11h58
